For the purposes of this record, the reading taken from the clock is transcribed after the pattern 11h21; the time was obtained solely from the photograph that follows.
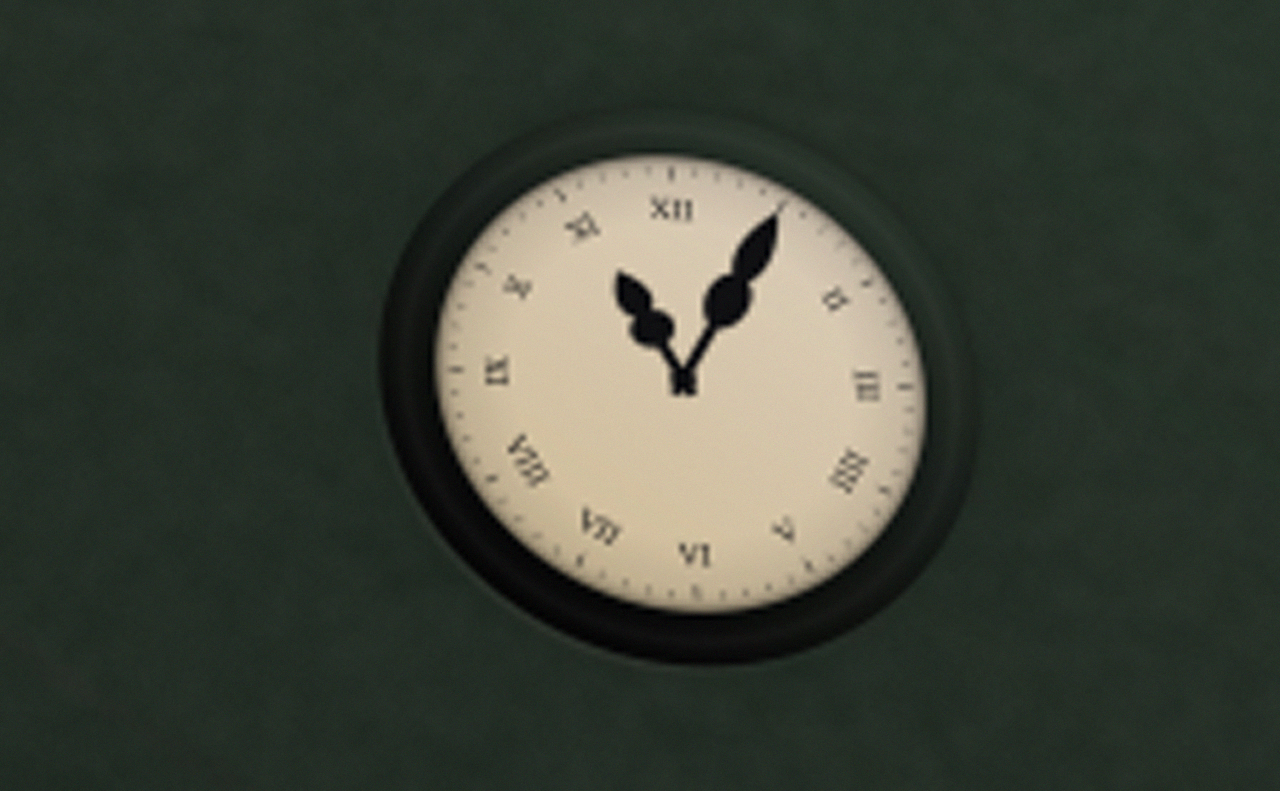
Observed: 11h05
